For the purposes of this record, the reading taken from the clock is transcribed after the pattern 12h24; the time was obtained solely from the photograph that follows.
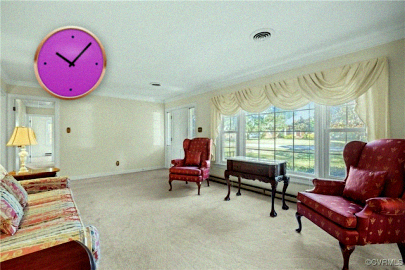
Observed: 10h07
